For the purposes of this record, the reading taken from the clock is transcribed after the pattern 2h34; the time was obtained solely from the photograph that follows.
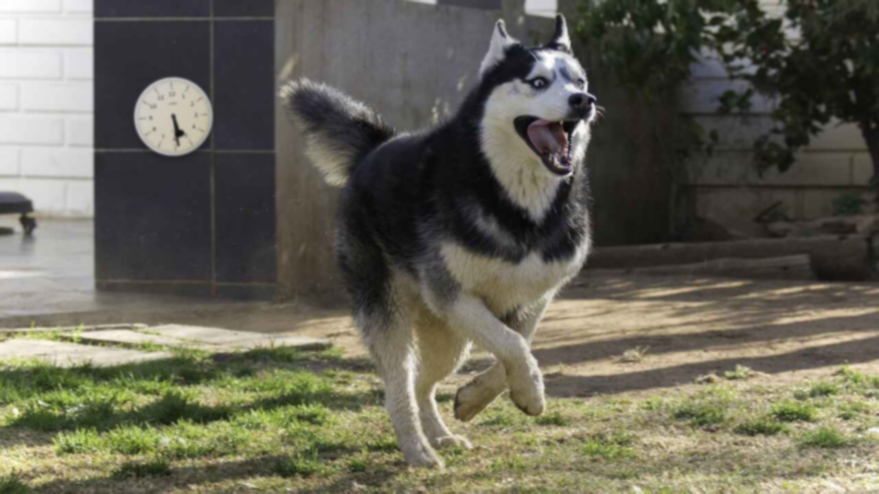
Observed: 5h29
